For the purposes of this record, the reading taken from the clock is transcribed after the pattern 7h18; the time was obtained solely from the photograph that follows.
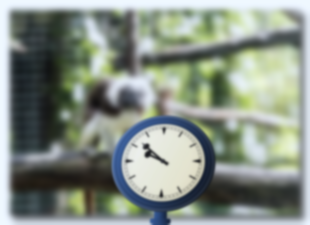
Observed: 9h52
